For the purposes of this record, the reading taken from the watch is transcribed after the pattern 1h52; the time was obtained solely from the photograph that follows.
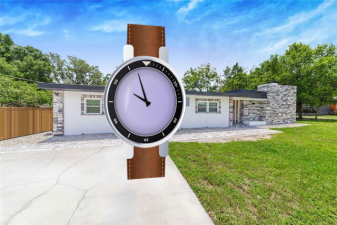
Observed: 9h57
